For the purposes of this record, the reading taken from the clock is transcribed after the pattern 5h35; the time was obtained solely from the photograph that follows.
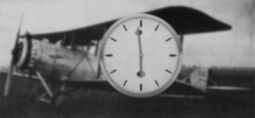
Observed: 5h59
